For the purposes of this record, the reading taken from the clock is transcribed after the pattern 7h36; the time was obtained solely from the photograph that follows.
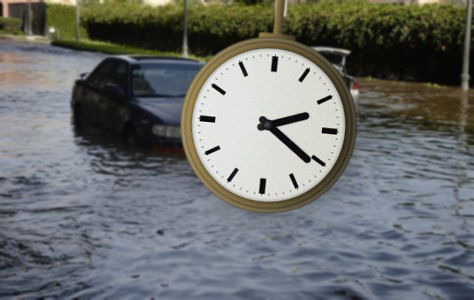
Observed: 2h21
